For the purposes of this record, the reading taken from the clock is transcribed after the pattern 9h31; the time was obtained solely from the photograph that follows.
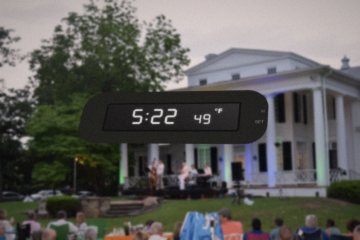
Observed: 5h22
